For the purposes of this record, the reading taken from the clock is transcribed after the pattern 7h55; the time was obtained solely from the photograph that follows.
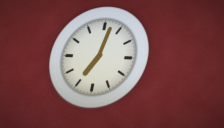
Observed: 7h02
